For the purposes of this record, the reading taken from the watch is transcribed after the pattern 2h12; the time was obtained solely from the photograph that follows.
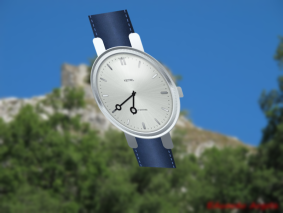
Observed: 6h40
